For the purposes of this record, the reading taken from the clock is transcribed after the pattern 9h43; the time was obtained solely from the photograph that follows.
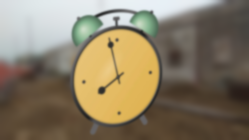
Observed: 7h58
